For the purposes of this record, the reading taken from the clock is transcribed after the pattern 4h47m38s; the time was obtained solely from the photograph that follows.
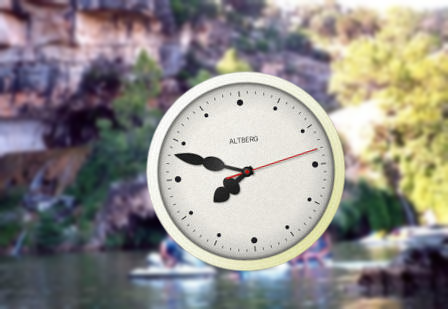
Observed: 7h48m13s
